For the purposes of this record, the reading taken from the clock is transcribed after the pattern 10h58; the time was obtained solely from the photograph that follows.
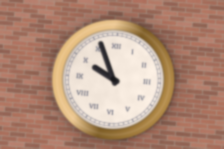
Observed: 9h56
